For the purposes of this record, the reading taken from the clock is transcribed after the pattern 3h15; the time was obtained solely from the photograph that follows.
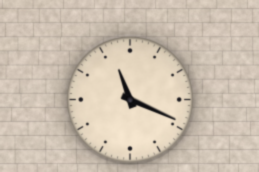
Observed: 11h19
